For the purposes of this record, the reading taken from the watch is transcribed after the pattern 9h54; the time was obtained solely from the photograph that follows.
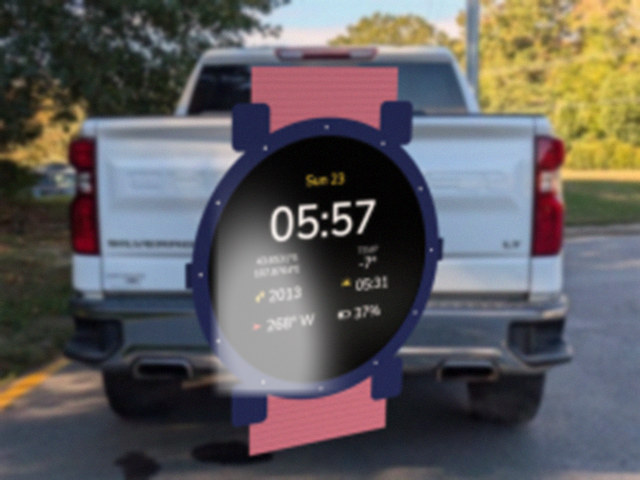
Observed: 5h57
